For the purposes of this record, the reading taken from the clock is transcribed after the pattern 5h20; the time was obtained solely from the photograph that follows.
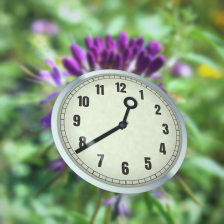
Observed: 12h39
